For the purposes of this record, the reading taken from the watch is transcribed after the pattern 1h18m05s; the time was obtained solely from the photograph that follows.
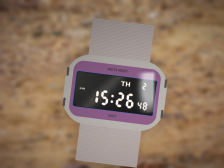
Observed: 15h26m48s
